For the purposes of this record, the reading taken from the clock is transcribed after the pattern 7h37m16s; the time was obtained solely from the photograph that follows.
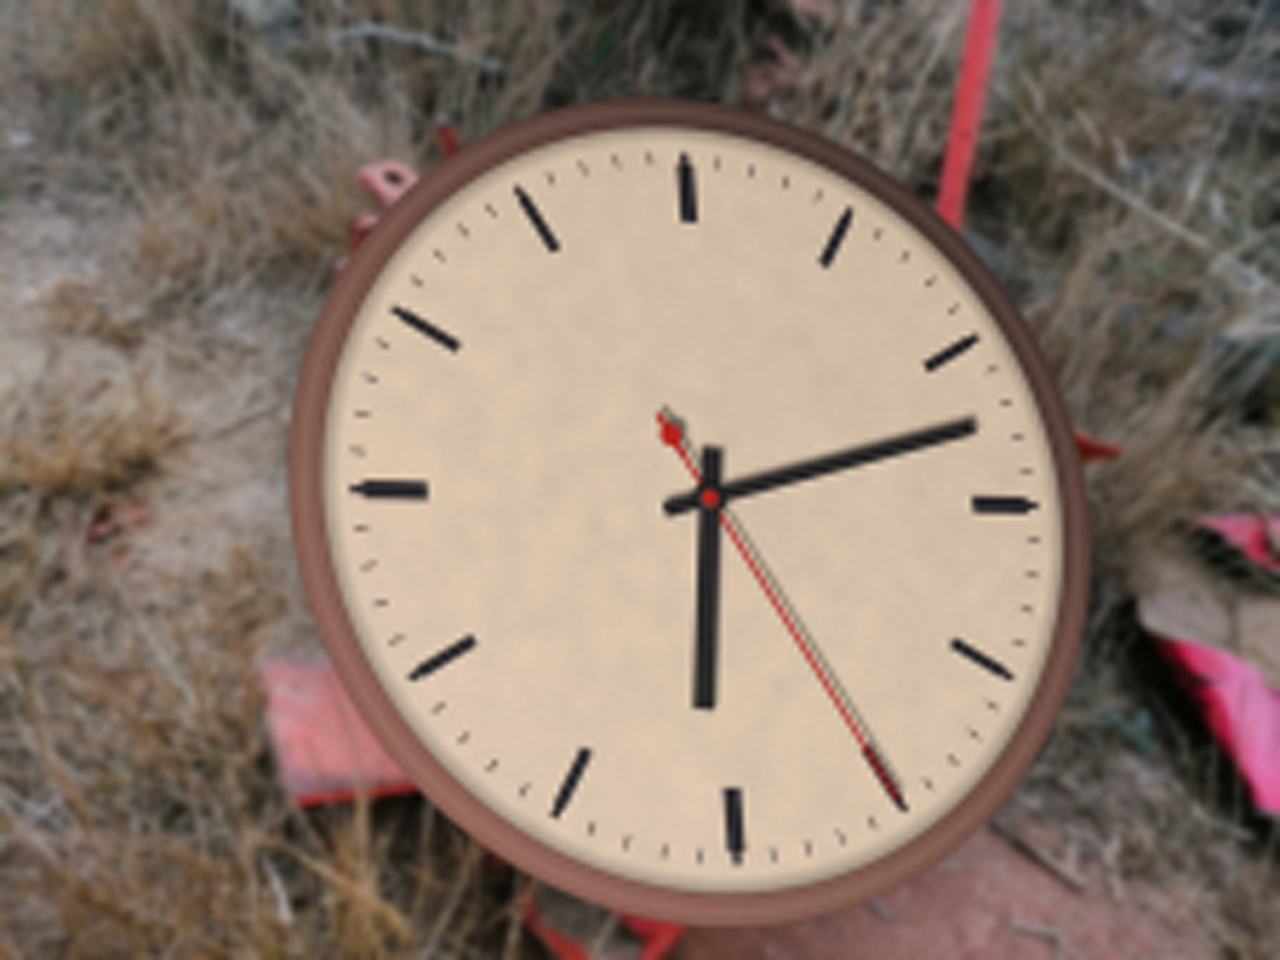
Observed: 6h12m25s
